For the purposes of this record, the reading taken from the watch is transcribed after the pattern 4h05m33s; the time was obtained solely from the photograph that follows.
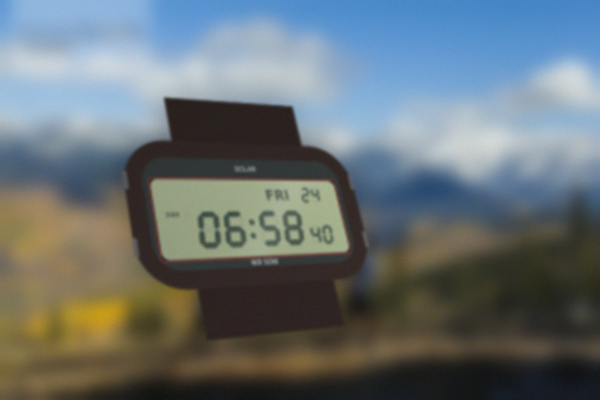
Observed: 6h58m40s
